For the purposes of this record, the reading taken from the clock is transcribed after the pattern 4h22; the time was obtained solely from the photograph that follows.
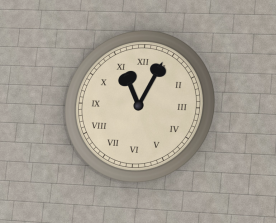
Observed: 11h04
